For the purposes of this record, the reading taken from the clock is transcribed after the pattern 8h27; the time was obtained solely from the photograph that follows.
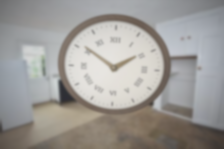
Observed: 1h51
